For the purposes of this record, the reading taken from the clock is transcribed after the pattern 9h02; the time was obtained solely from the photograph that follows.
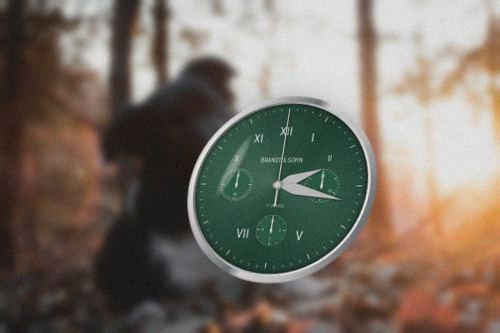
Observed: 2h17
